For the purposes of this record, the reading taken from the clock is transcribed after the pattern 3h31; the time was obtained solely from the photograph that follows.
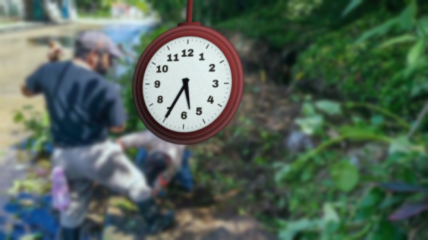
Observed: 5h35
